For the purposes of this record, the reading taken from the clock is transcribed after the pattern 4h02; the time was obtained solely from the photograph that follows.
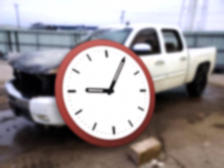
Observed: 9h05
